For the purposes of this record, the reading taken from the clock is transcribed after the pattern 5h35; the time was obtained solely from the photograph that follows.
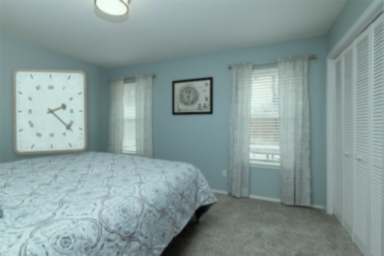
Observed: 2h22
